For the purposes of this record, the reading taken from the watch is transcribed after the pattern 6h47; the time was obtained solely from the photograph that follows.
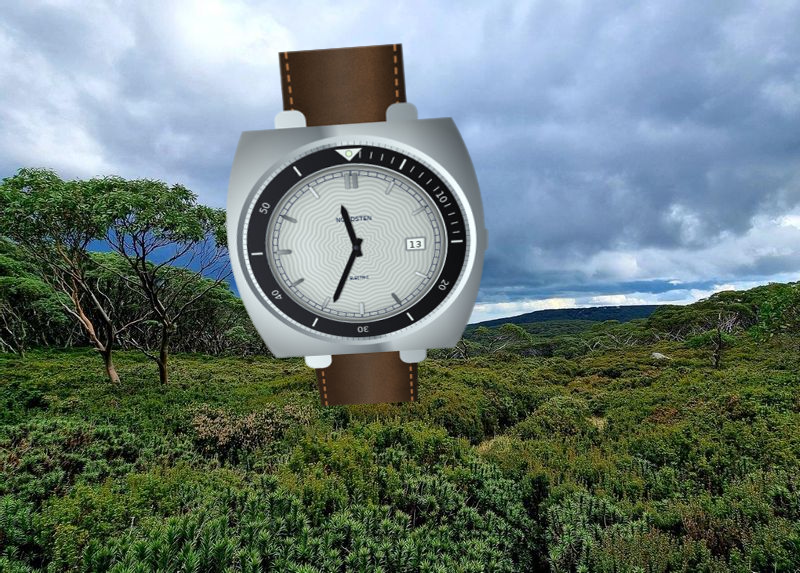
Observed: 11h34
